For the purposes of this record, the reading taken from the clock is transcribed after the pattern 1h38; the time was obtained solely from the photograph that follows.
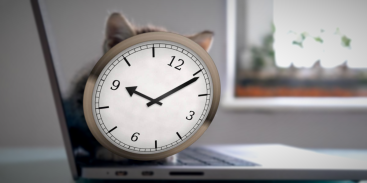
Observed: 9h06
